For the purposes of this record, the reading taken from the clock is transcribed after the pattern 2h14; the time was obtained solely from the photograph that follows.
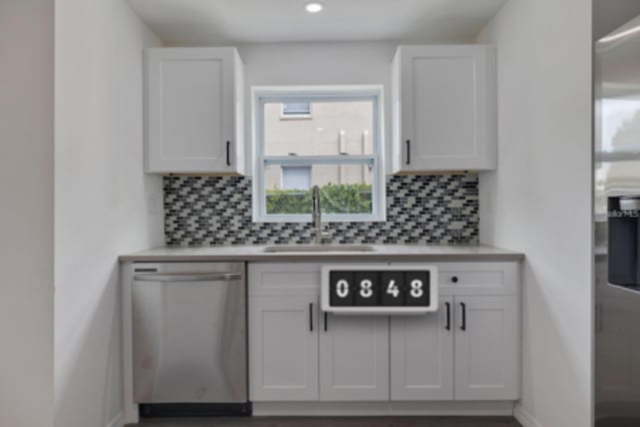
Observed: 8h48
